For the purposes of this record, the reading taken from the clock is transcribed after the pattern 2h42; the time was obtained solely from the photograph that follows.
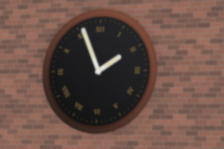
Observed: 1h56
